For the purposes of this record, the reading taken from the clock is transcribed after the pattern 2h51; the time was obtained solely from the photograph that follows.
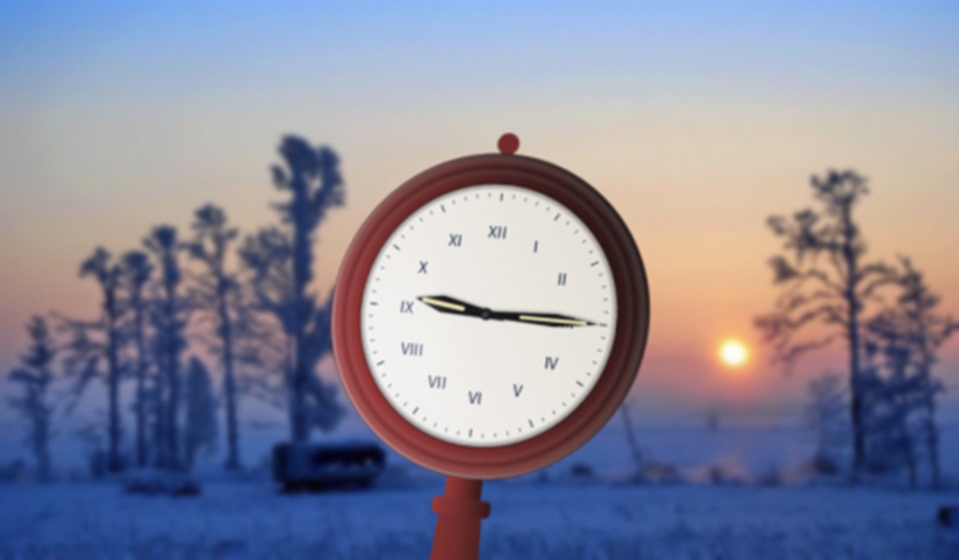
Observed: 9h15
